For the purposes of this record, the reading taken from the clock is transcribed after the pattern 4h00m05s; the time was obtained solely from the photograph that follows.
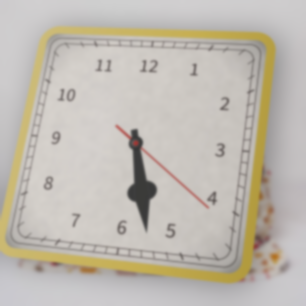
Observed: 5h27m21s
